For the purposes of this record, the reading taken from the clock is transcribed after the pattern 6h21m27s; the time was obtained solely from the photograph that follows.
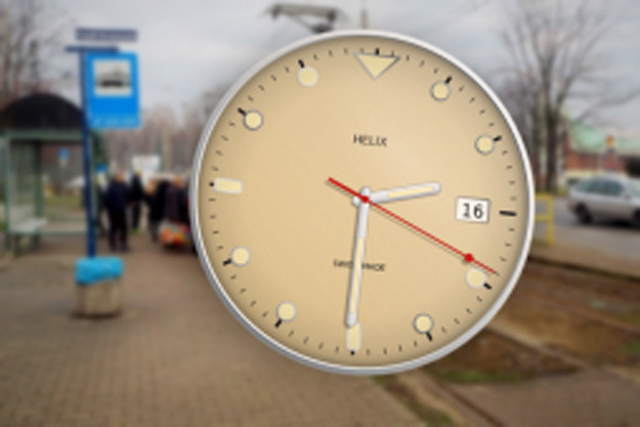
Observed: 2h30m19s
